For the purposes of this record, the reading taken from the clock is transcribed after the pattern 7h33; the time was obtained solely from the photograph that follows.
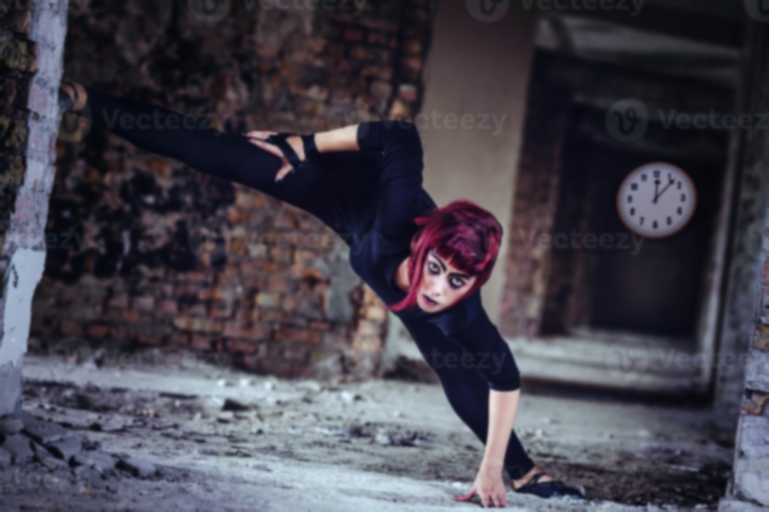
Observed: 12h07
